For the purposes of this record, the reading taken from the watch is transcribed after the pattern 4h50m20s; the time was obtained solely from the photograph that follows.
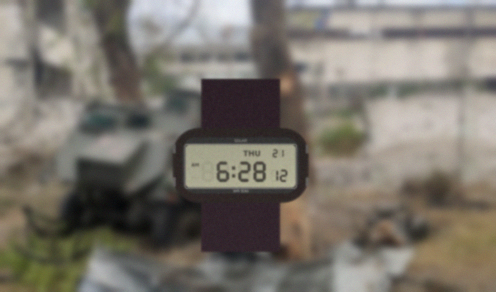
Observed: 6h28m12s
